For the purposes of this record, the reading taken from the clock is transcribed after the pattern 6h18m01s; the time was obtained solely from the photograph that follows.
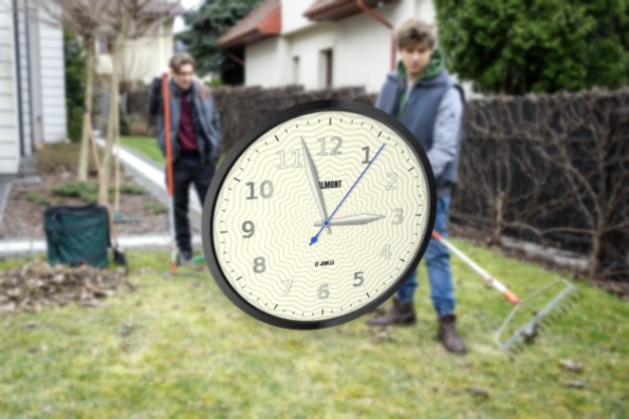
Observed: 2h57m06s
